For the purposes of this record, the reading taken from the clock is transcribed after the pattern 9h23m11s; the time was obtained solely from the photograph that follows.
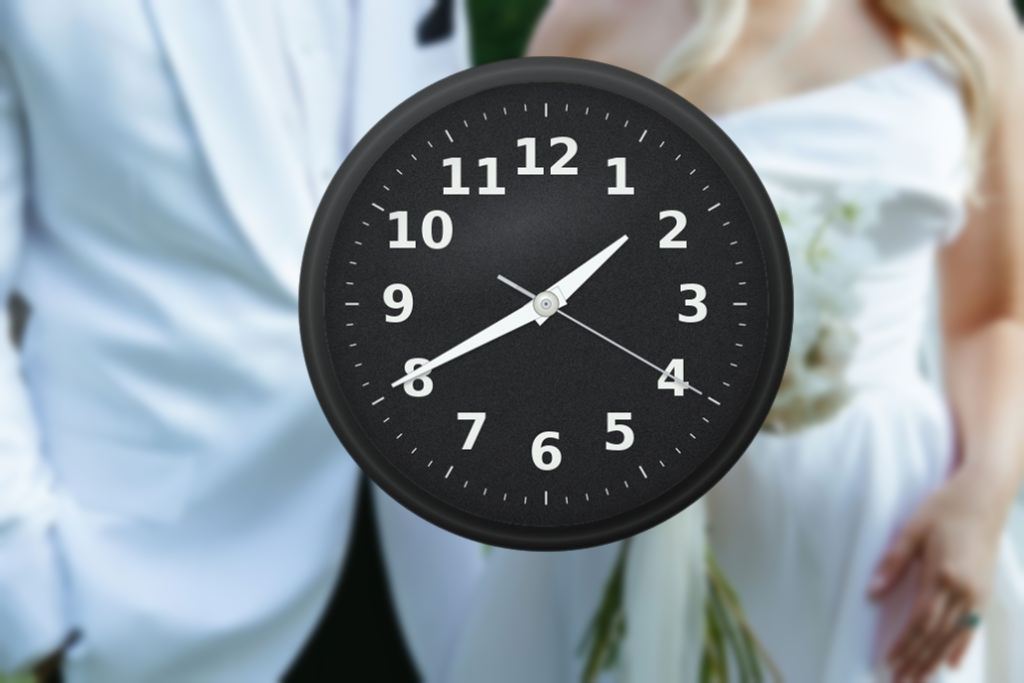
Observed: 1h40m20s
